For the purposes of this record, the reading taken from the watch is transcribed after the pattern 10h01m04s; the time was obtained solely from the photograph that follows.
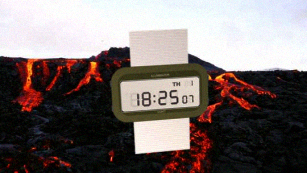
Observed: 18h25m07s
